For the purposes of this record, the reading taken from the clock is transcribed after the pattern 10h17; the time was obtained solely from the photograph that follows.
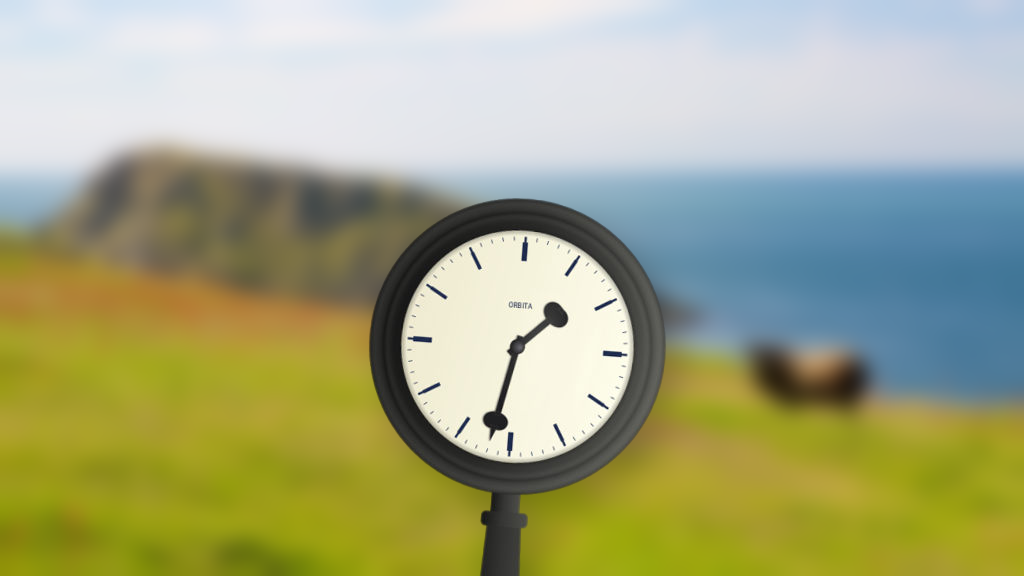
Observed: 1h32
